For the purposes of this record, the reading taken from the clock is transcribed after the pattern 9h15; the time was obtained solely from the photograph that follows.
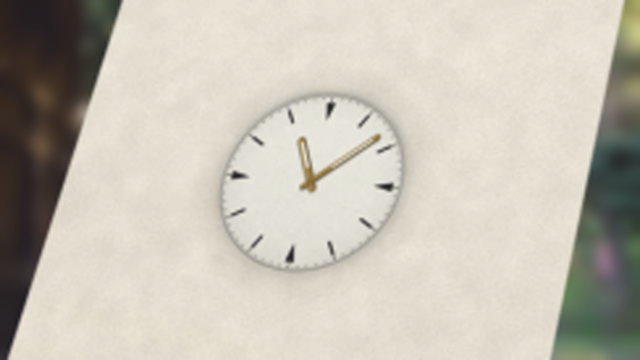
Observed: 11h08
